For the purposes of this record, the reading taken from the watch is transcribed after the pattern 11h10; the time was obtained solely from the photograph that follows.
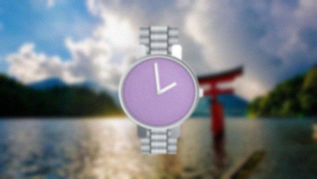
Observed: 1h59
